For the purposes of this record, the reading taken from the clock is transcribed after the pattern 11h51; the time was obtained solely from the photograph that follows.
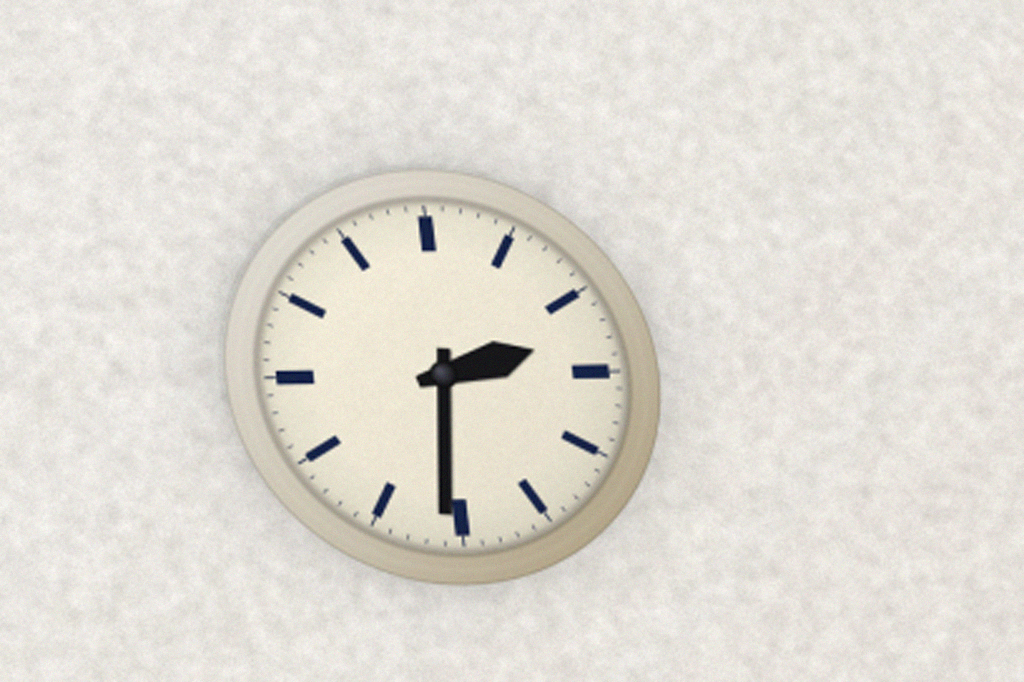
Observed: 2h31
